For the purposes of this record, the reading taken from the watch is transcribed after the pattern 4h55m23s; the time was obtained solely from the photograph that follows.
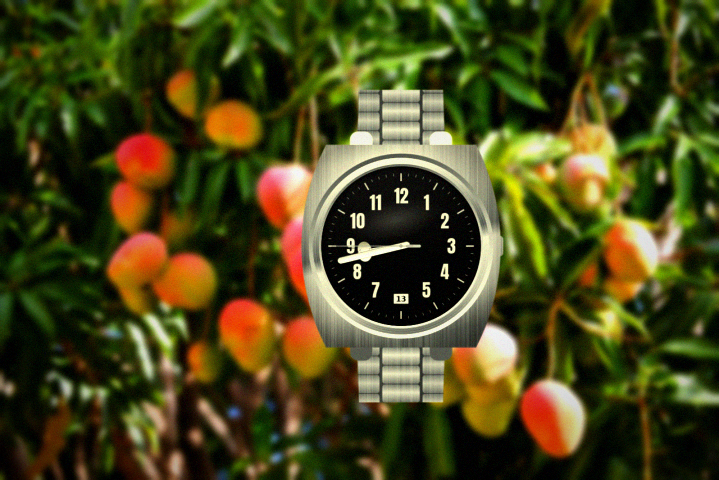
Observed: 8h42m45s
